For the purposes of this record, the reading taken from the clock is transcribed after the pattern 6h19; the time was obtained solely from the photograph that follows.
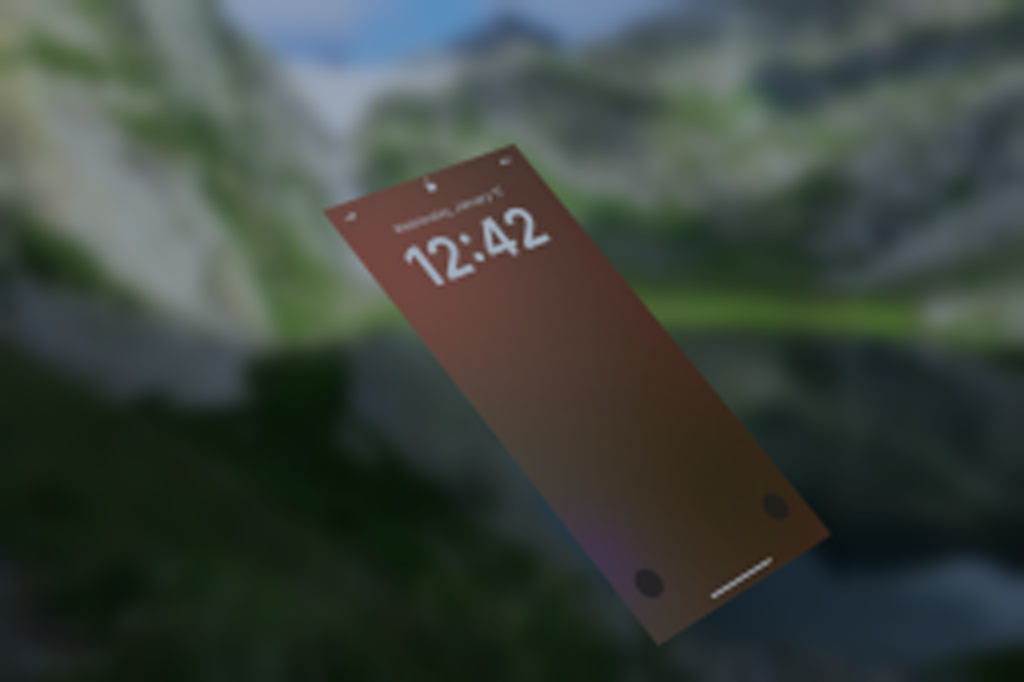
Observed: 12h42
